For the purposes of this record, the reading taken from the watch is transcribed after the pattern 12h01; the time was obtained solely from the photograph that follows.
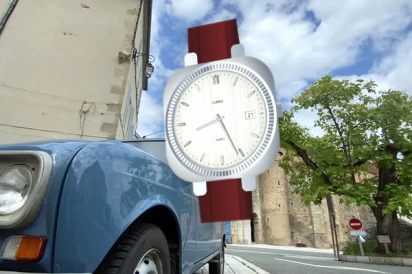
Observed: 8h26
